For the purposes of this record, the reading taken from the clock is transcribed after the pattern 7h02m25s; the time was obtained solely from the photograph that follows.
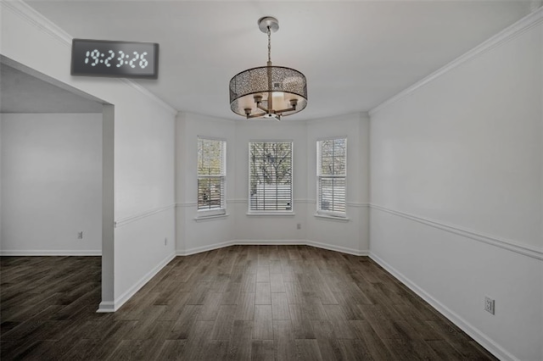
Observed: 19h23m26s
